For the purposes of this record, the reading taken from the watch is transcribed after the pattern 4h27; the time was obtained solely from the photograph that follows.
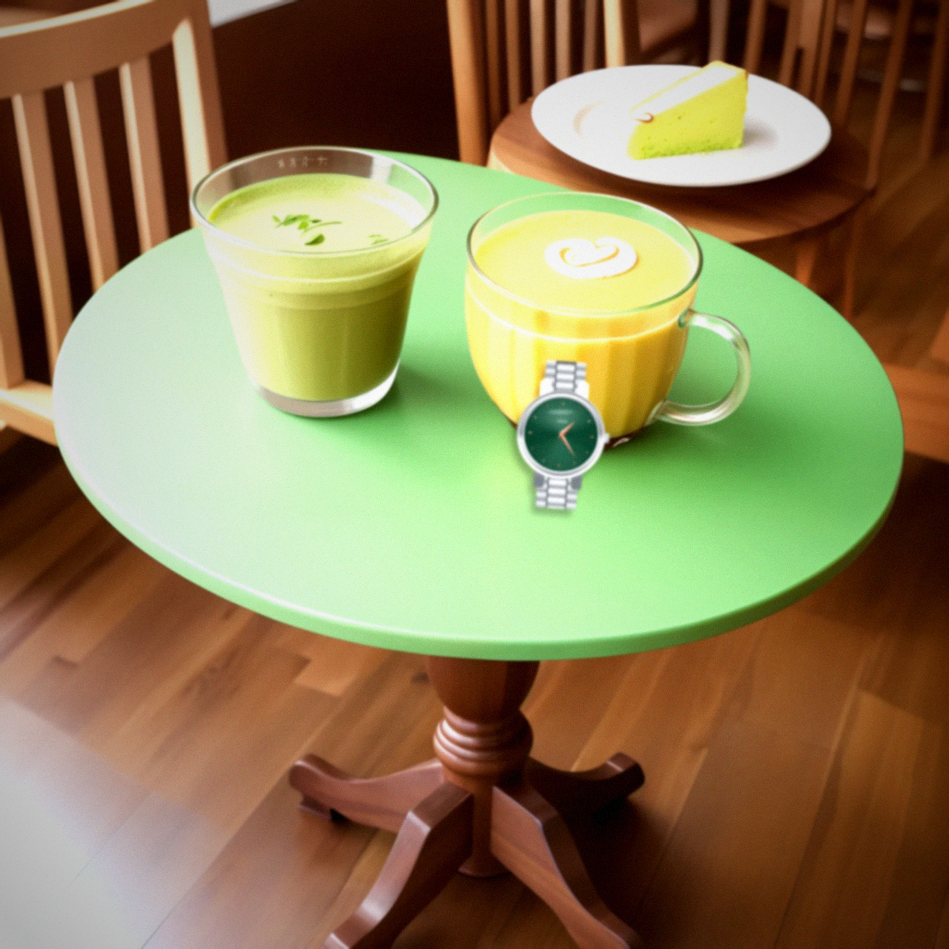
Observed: 1h24
